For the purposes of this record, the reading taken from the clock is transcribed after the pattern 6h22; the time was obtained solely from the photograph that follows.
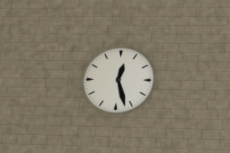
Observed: 12h27
